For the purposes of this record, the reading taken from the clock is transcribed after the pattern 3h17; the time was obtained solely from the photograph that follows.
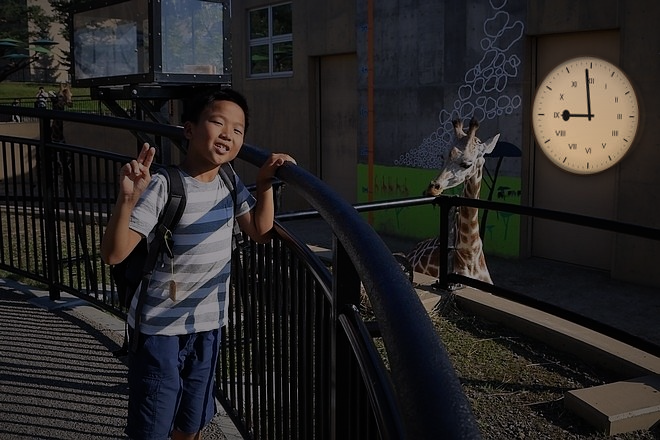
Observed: 8h59
